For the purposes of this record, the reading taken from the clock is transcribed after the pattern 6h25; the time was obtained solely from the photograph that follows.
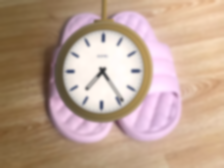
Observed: 7h24
